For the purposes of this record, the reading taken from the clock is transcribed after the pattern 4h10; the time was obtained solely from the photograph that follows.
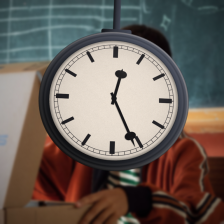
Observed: 12h26
